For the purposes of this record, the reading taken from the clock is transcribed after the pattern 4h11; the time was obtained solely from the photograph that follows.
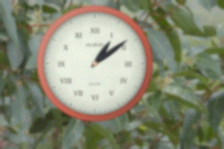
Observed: 1h09
